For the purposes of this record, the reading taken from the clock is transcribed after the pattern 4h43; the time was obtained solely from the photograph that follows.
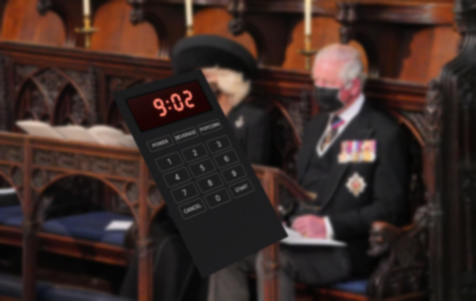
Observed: 9h02
